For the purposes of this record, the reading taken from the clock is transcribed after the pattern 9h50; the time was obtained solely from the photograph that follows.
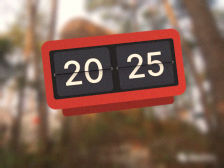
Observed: 20h25
